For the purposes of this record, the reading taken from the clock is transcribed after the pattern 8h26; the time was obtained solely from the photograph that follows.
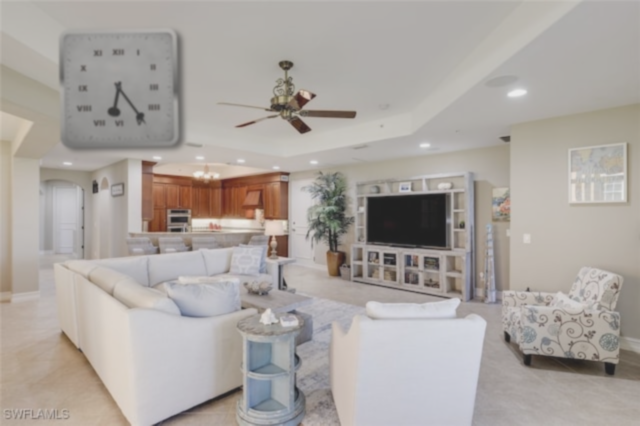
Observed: 6h24
